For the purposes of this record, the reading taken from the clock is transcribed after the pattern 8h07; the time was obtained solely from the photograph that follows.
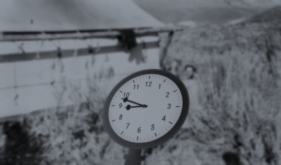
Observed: 8h48
